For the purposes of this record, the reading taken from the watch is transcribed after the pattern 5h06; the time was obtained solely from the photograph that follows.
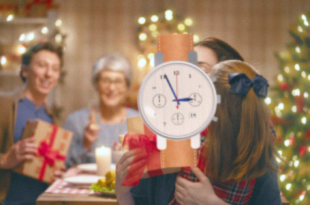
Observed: 2h56
